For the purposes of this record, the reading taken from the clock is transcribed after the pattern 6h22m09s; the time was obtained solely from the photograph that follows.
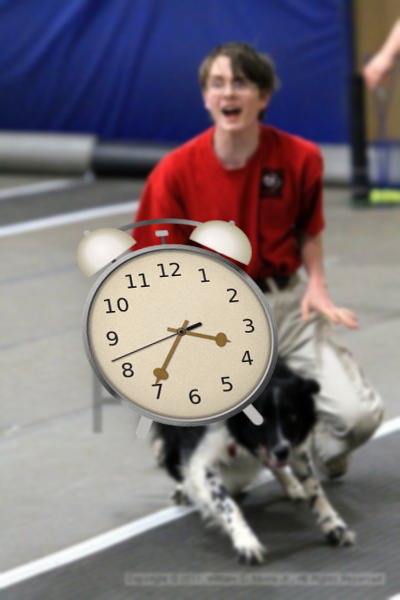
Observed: 3h35m42s
